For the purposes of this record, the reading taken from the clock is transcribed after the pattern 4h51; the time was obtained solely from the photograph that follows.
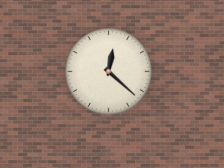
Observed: 12h22
